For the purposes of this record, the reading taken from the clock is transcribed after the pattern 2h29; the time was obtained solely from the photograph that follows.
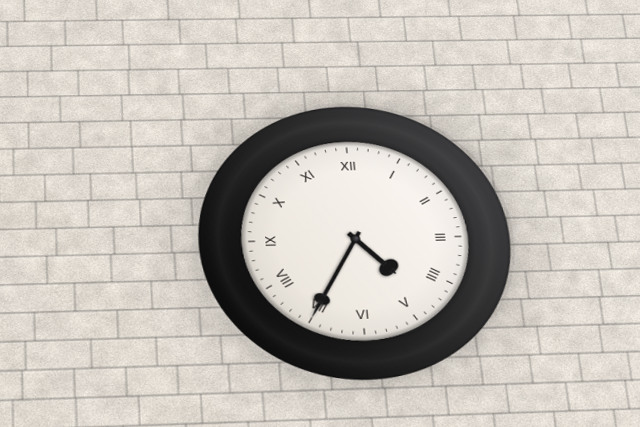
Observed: 4h35
